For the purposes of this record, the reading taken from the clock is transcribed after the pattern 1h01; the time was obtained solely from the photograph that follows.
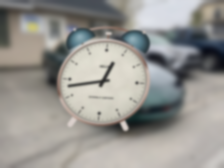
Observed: 12h43
